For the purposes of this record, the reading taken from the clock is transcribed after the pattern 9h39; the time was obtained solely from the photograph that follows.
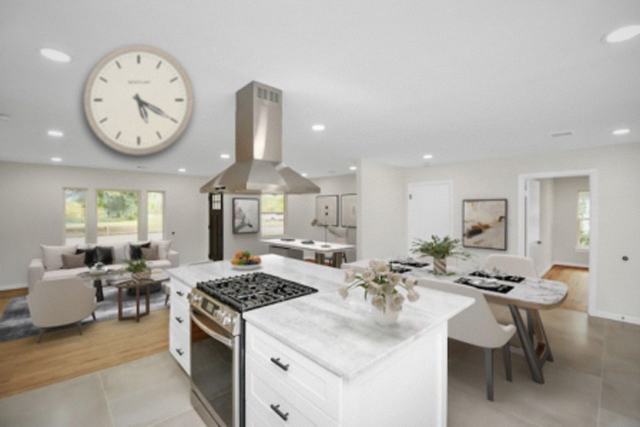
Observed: 5h20
